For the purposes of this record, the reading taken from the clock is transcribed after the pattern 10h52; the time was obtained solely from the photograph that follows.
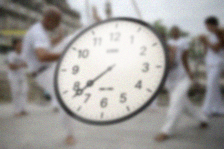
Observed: 7h38
